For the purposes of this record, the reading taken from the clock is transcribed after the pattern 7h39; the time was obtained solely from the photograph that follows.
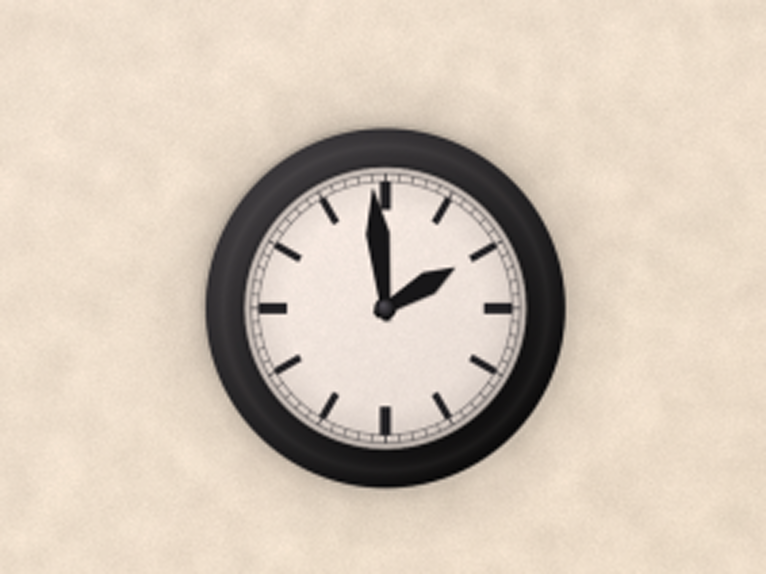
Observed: 1h59
